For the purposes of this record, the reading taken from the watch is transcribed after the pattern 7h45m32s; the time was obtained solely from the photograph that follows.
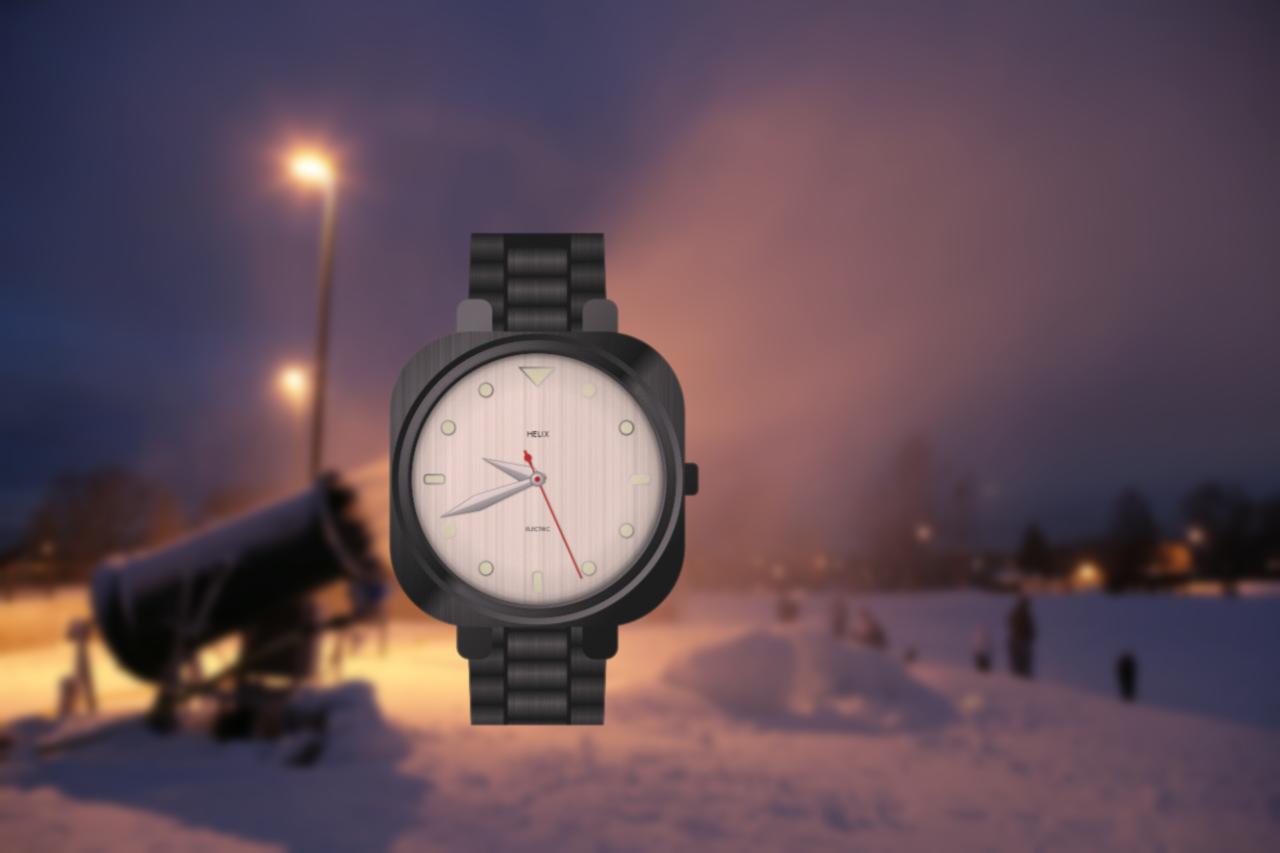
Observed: 9h41m26s
